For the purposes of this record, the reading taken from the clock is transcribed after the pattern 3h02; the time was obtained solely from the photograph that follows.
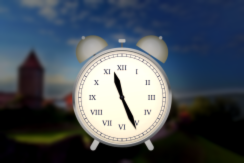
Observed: 11h26
